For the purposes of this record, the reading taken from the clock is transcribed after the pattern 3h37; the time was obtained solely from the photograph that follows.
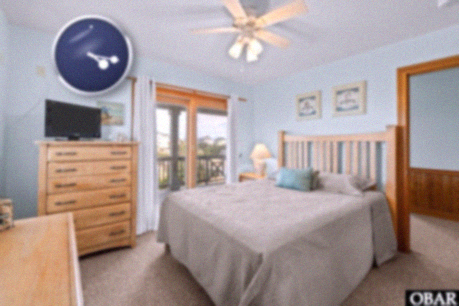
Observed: 4h17
